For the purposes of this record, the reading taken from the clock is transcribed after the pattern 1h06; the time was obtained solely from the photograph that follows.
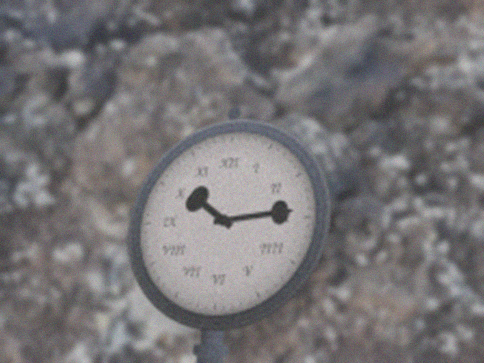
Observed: 10h14
